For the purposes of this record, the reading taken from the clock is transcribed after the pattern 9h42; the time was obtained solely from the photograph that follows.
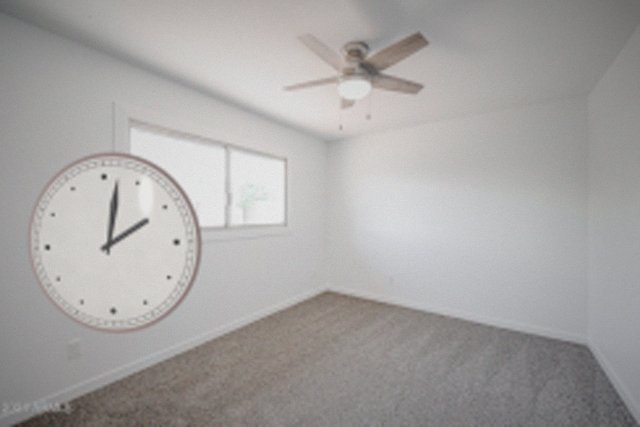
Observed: 2h02
